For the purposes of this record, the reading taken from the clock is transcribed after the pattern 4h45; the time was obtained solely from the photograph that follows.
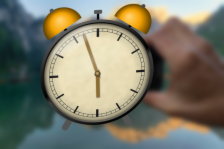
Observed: 5h57
